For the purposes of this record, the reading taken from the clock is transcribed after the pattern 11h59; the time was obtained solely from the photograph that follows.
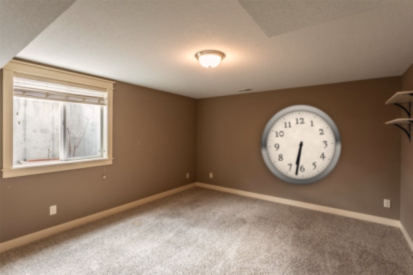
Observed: 6h32
